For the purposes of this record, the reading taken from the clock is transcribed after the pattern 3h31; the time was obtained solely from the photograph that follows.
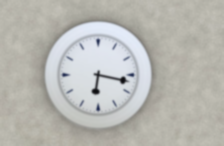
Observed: 6h17
